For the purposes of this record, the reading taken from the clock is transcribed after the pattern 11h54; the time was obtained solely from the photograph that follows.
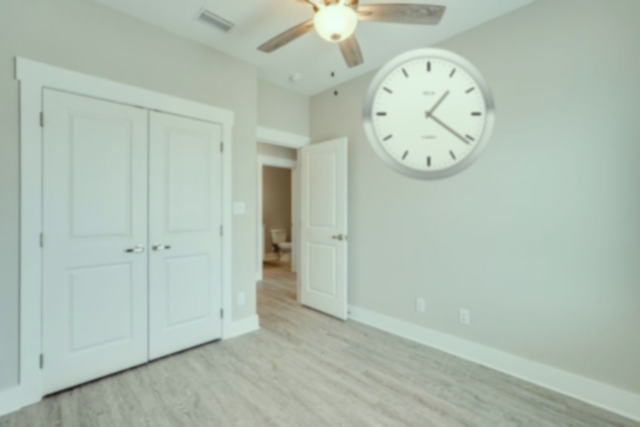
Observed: 1h21
